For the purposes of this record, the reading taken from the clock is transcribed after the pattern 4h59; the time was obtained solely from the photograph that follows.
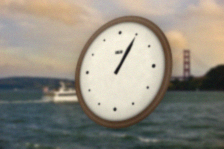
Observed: 1h05
